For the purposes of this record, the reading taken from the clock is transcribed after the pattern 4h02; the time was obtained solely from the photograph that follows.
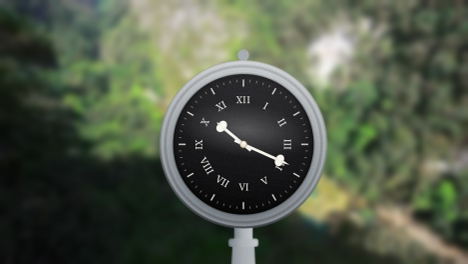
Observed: 10h19
